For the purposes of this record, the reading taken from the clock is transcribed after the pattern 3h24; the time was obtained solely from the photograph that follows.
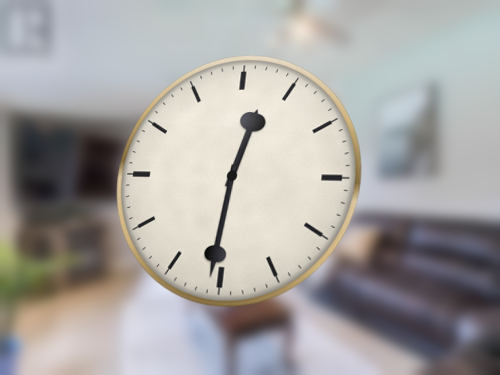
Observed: 12h31
